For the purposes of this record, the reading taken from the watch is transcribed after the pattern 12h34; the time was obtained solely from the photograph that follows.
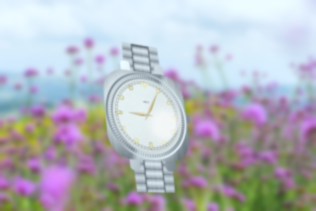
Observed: 9h05
